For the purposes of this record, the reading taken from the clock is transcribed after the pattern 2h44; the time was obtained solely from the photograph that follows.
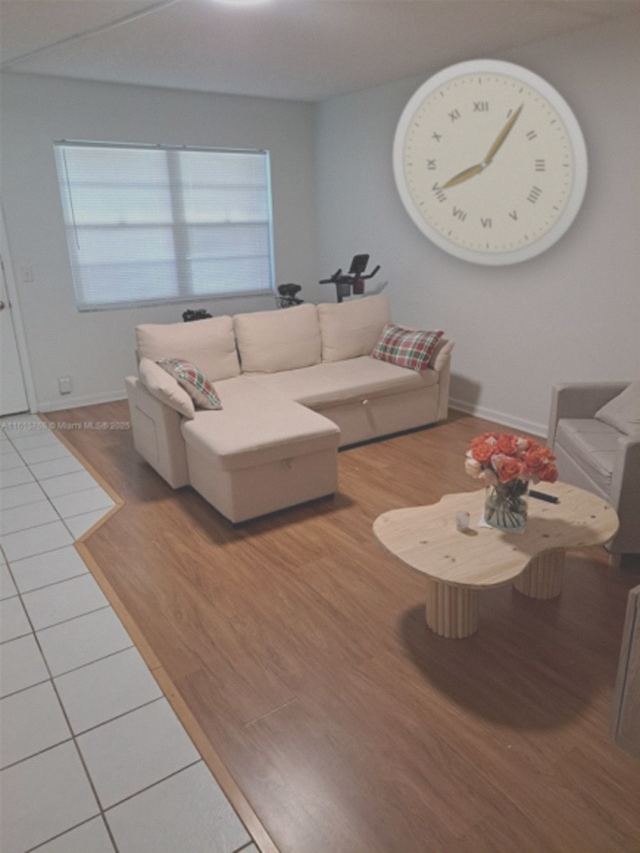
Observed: 8h06
